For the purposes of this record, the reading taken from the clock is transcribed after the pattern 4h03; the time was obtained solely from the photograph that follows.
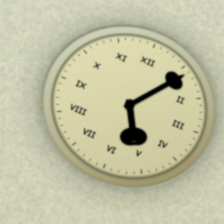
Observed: 5h06
